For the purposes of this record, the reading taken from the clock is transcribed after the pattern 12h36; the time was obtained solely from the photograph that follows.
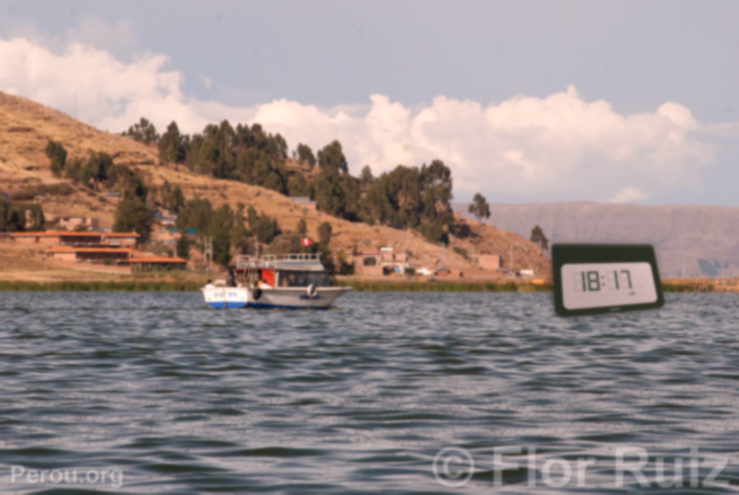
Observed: 18h17
